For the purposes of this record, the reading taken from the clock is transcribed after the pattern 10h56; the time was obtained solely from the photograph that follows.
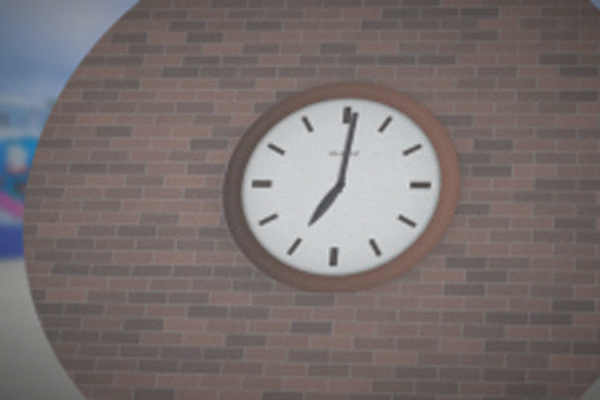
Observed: 7h01
